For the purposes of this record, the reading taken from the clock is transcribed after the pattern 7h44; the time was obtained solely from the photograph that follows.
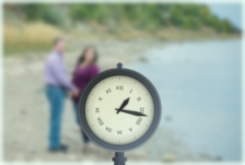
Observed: 1h17
